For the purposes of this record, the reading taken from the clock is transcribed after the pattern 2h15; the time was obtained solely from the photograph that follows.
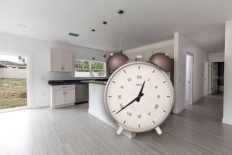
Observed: 12h39
